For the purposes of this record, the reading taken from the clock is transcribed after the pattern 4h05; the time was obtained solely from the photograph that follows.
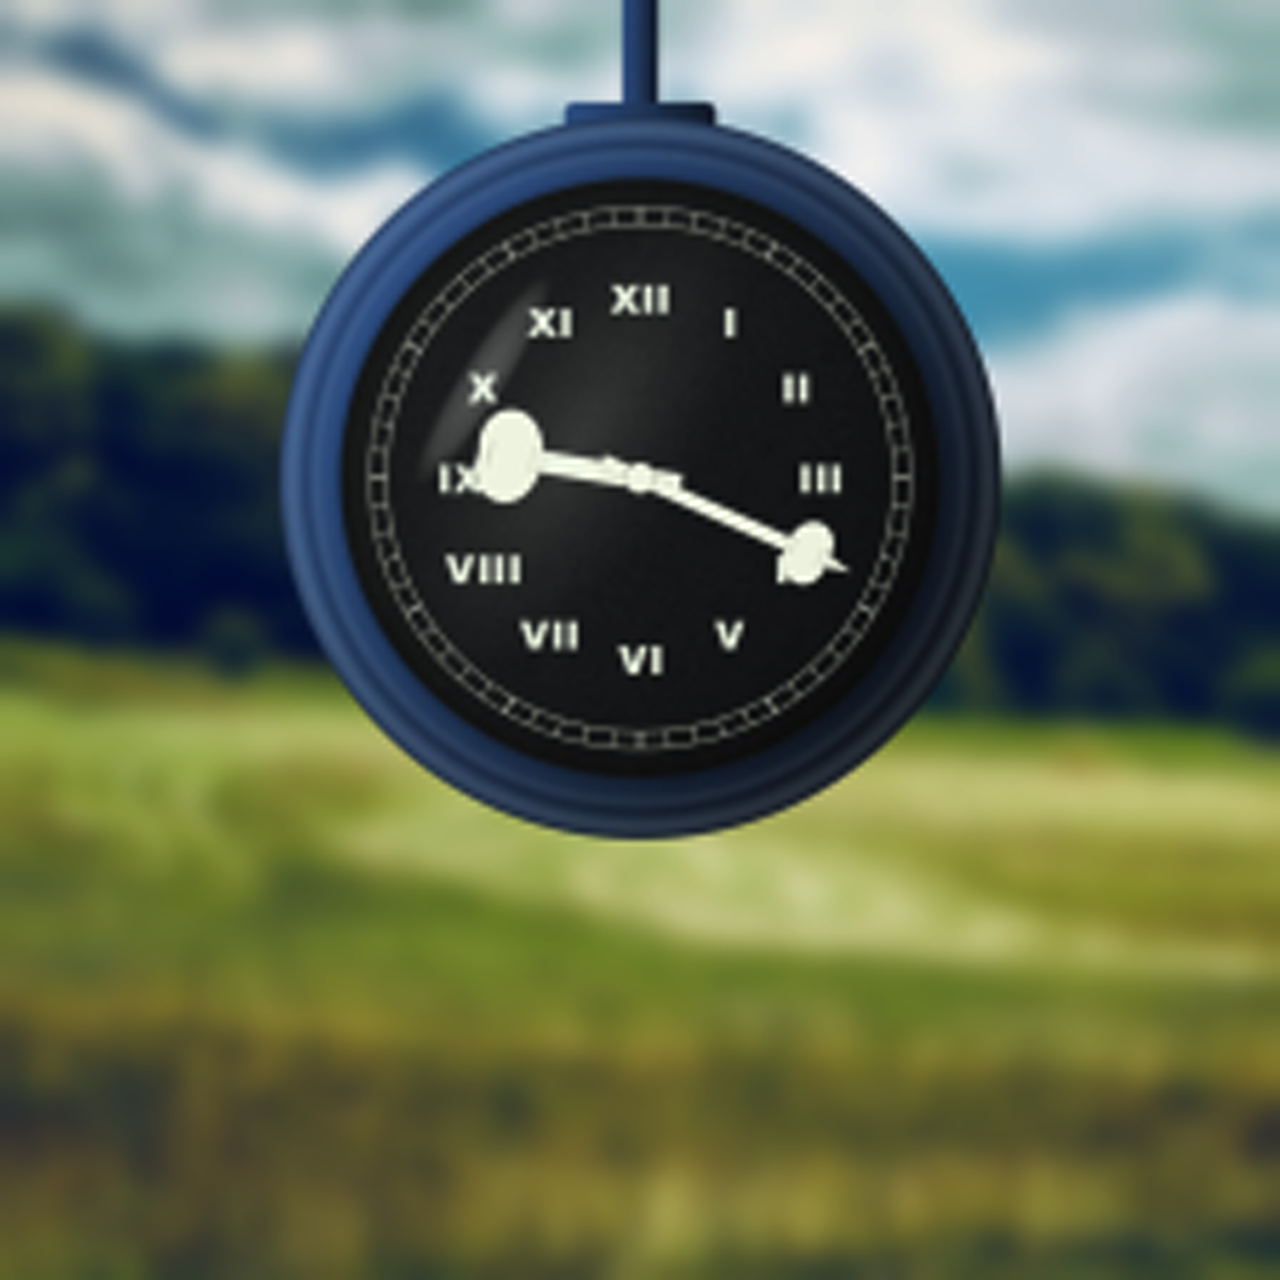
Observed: 9h19
